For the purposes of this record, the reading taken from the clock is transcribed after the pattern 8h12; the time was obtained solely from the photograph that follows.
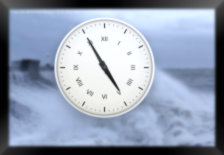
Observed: 4h55
